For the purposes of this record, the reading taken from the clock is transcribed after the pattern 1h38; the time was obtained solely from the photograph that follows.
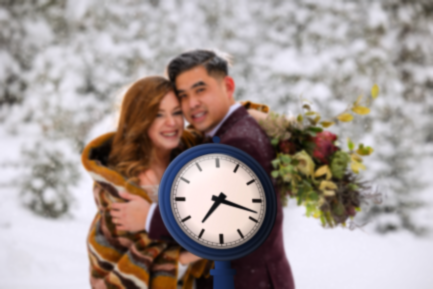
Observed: 7h18
